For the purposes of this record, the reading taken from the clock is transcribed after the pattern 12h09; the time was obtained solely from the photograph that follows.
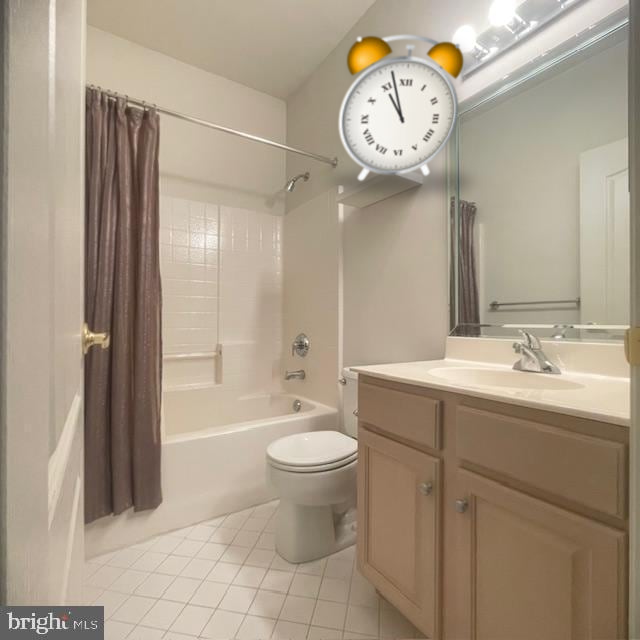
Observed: 10h57
